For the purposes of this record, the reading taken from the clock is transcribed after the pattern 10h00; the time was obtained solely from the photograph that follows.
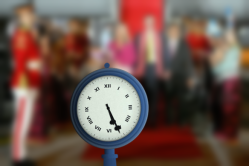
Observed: 5h26
